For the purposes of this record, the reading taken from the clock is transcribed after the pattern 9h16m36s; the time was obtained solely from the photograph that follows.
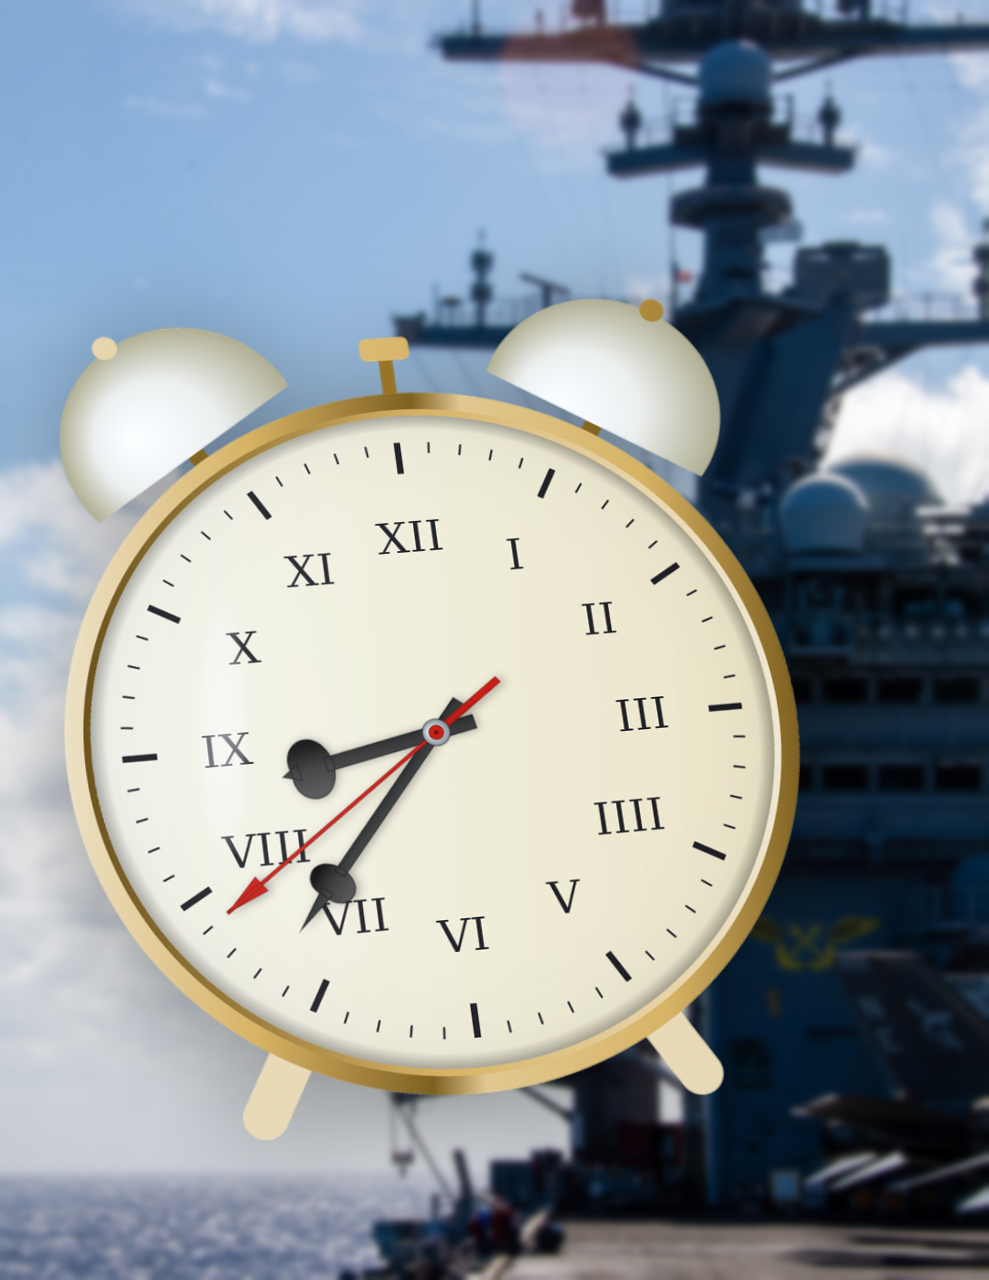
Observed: 8h36m39s
